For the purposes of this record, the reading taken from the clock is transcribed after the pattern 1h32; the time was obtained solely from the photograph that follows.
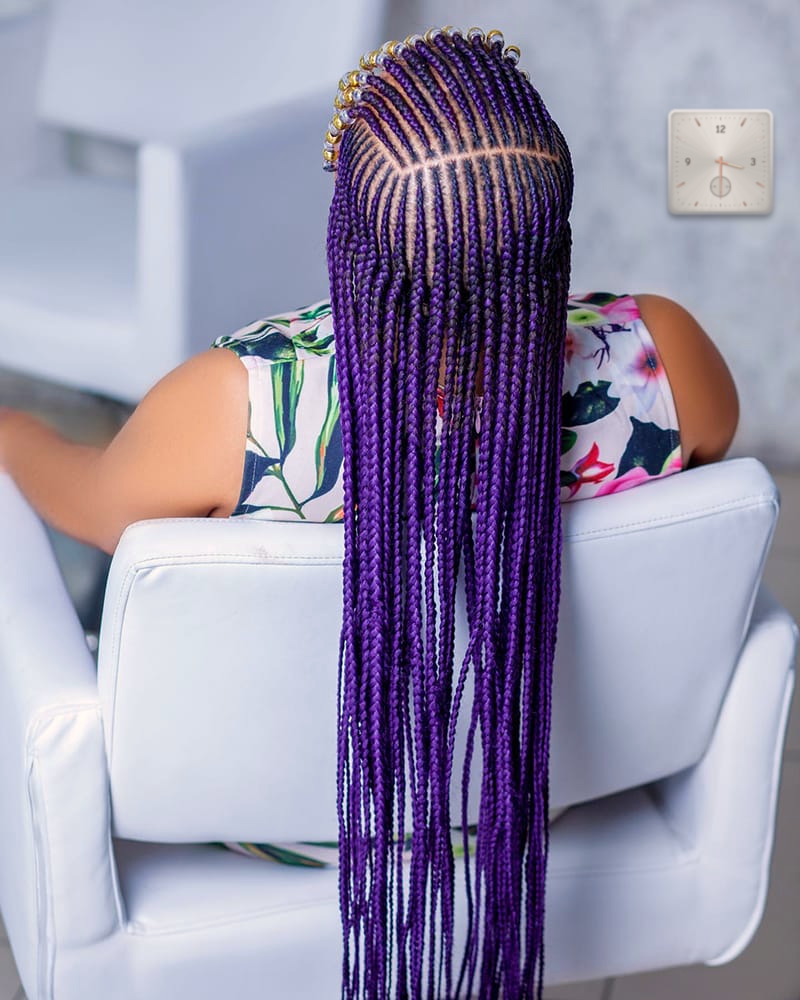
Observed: 3h30
